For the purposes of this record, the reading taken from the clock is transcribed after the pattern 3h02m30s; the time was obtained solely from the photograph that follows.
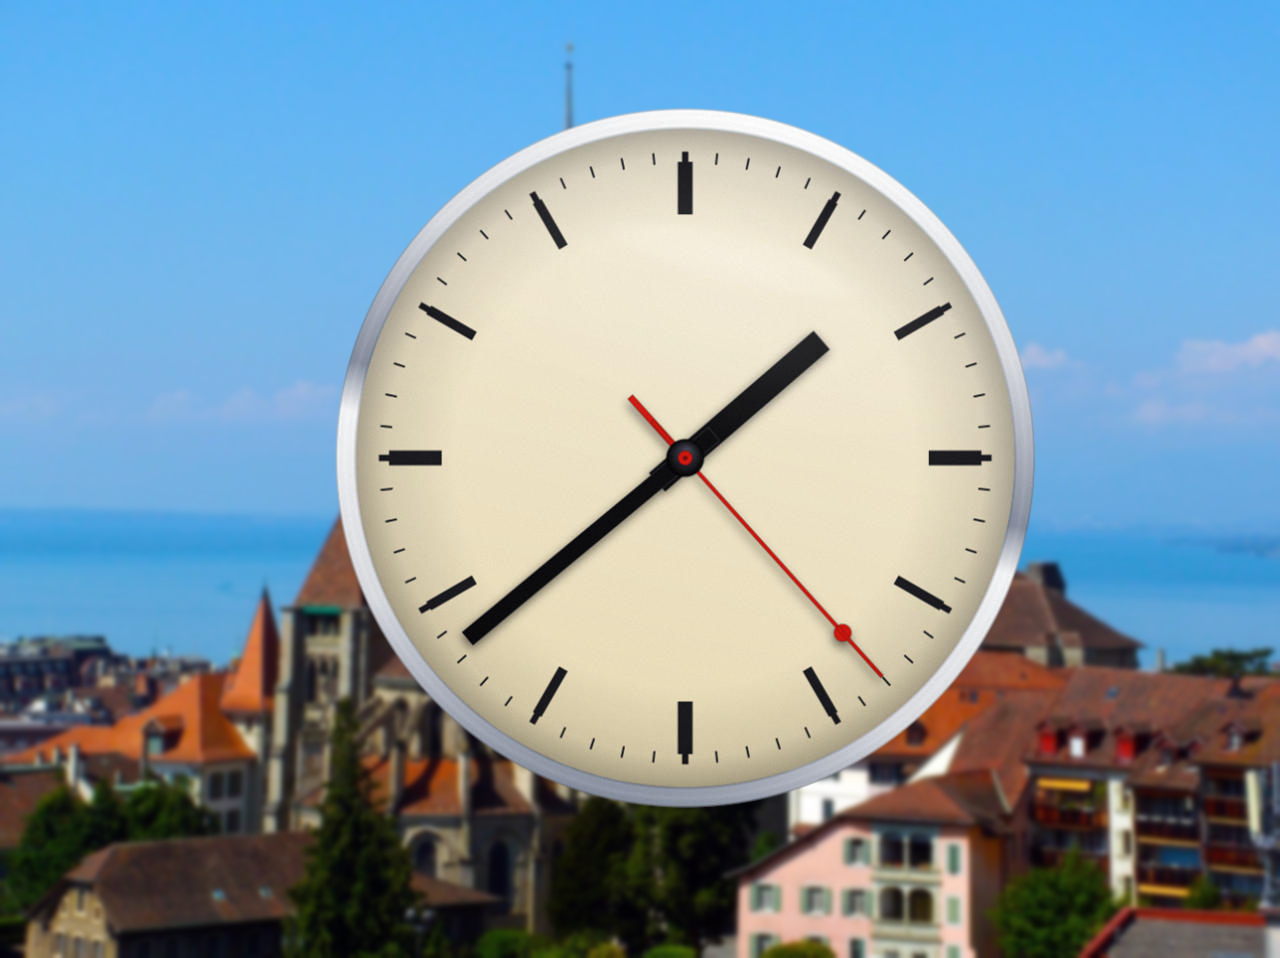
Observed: 1h38m23s
